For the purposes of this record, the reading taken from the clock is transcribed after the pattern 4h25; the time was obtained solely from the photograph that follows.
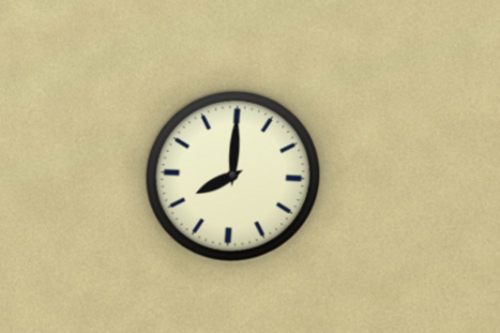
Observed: 8h00
